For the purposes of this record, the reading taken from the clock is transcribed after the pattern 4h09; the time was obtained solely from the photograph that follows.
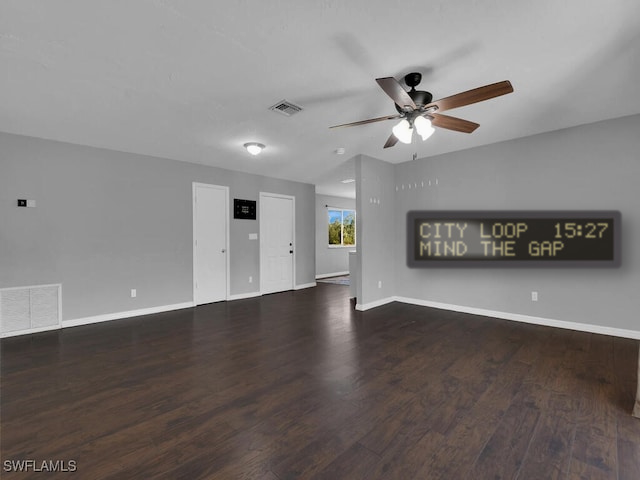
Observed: 15h27
